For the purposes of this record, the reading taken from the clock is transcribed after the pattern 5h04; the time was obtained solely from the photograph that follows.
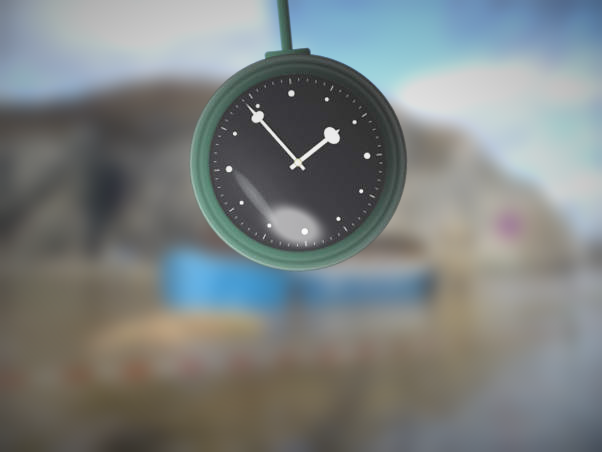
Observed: 1h54
